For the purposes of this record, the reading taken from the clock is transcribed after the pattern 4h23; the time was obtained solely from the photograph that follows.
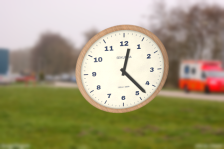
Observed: 12h23
